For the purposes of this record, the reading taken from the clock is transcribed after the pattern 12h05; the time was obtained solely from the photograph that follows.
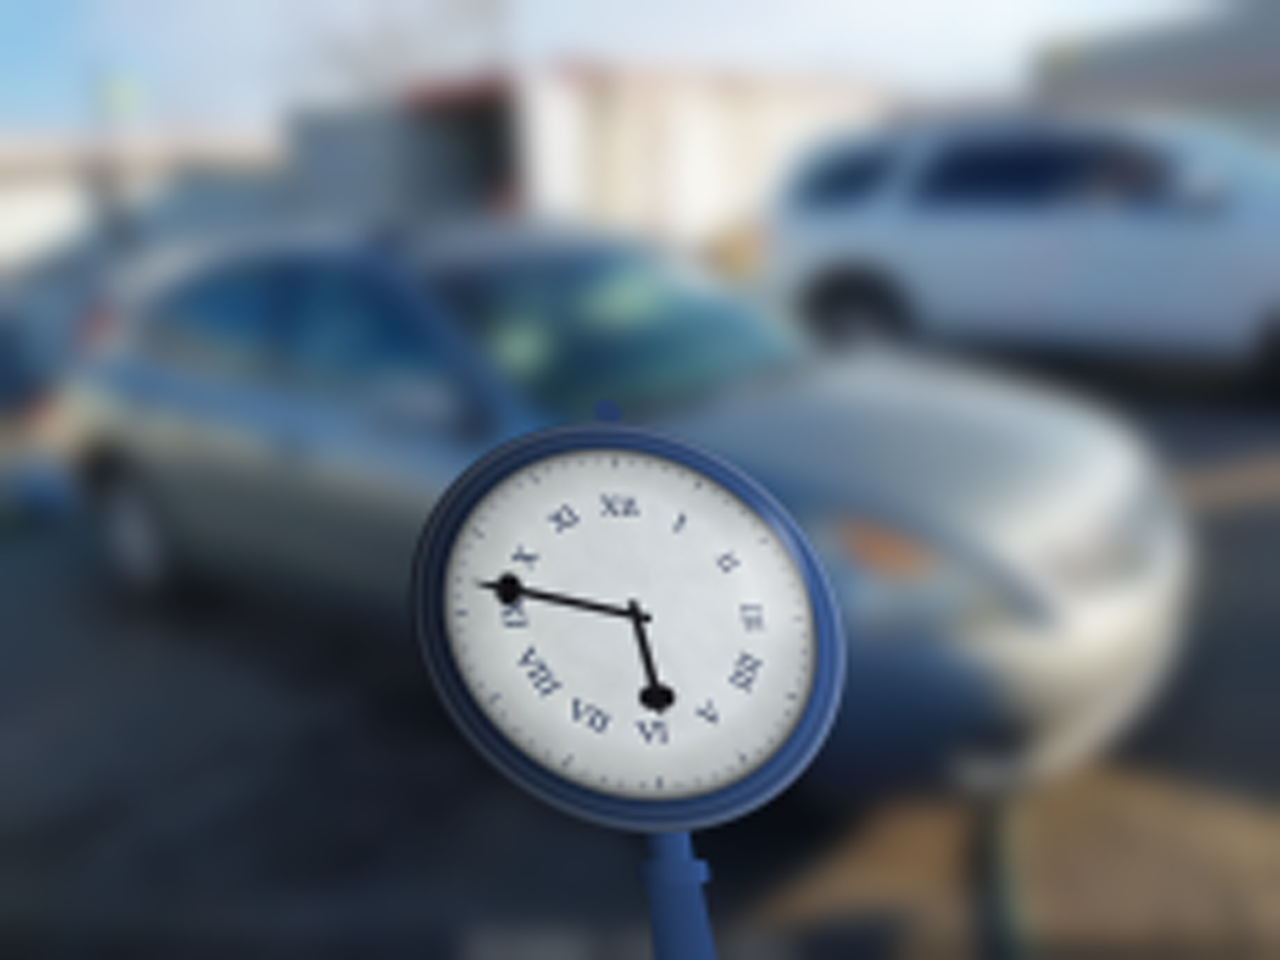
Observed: 5h47
